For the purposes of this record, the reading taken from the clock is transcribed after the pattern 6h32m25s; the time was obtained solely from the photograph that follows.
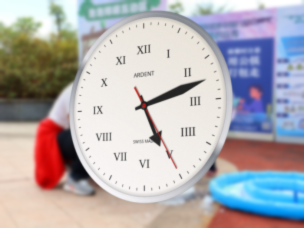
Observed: 5h12m25s
